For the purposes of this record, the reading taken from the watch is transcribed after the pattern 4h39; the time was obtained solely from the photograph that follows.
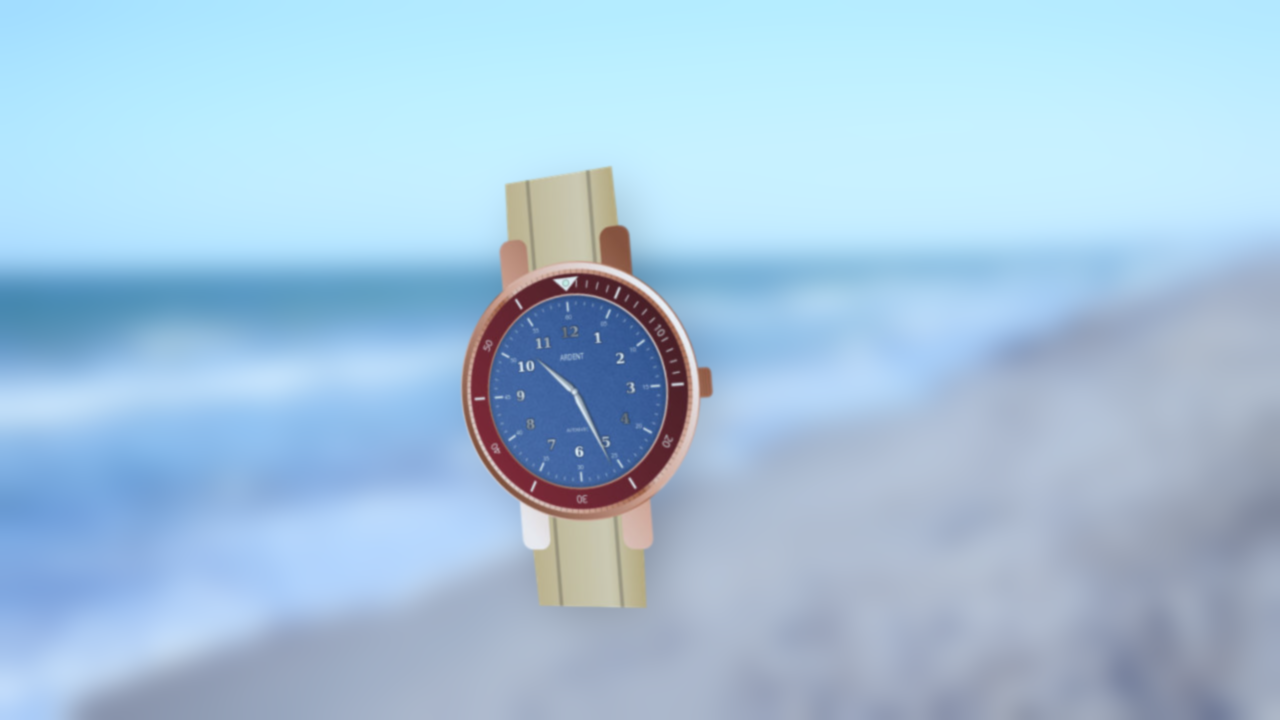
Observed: 10h26
